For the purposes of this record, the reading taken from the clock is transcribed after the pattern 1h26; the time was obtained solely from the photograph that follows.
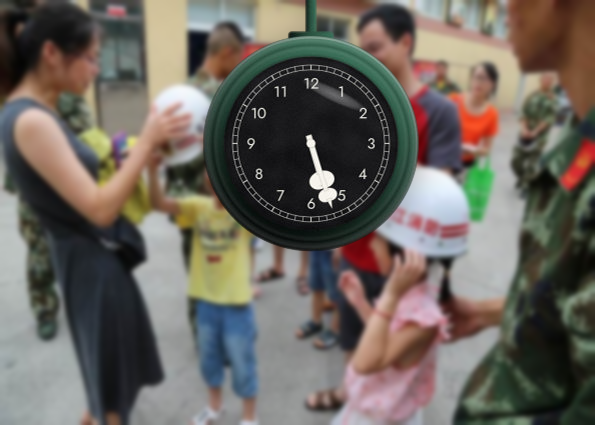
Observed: 5h27
